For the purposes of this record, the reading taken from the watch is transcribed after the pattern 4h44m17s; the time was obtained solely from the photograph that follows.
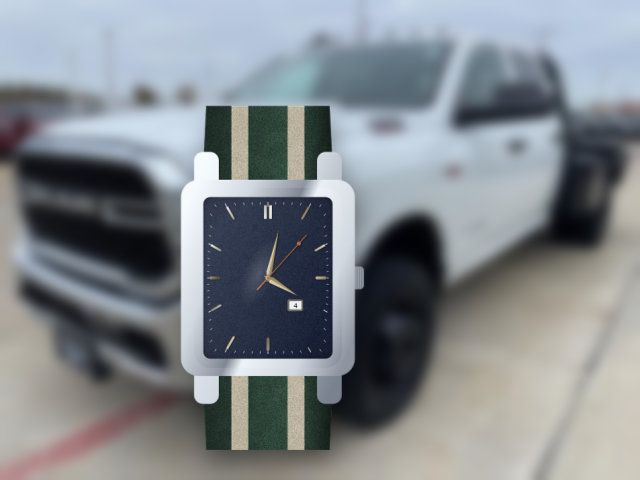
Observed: 4h02m07s
